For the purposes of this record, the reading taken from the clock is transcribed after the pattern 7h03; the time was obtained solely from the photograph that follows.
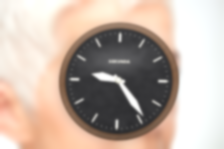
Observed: 9h24
